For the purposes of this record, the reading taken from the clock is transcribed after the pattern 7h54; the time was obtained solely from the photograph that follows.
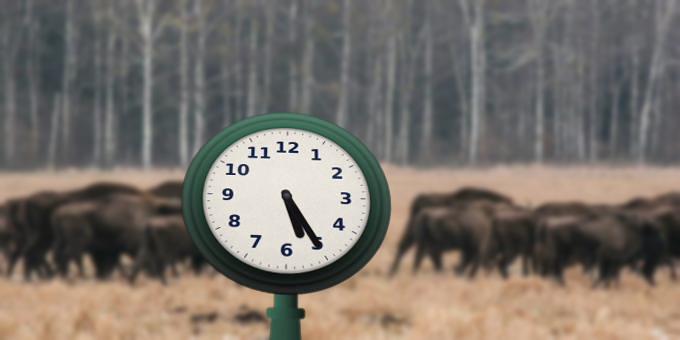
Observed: 5h25
